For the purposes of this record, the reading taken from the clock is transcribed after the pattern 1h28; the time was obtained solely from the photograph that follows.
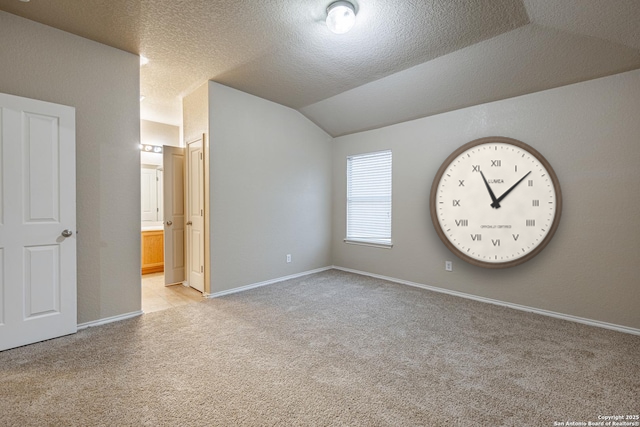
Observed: 11h08
